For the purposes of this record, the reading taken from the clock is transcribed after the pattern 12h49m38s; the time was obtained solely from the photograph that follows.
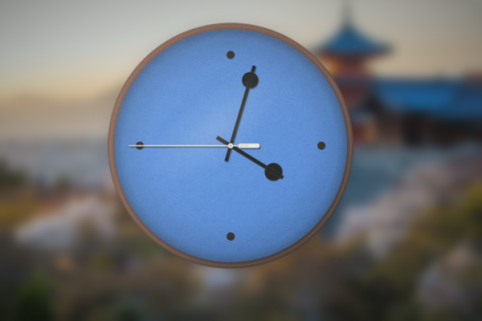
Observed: 4h02m45s
